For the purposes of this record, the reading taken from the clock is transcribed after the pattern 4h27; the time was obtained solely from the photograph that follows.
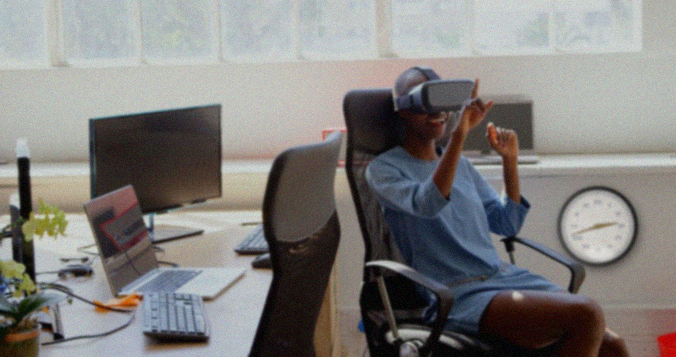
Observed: 2h42
